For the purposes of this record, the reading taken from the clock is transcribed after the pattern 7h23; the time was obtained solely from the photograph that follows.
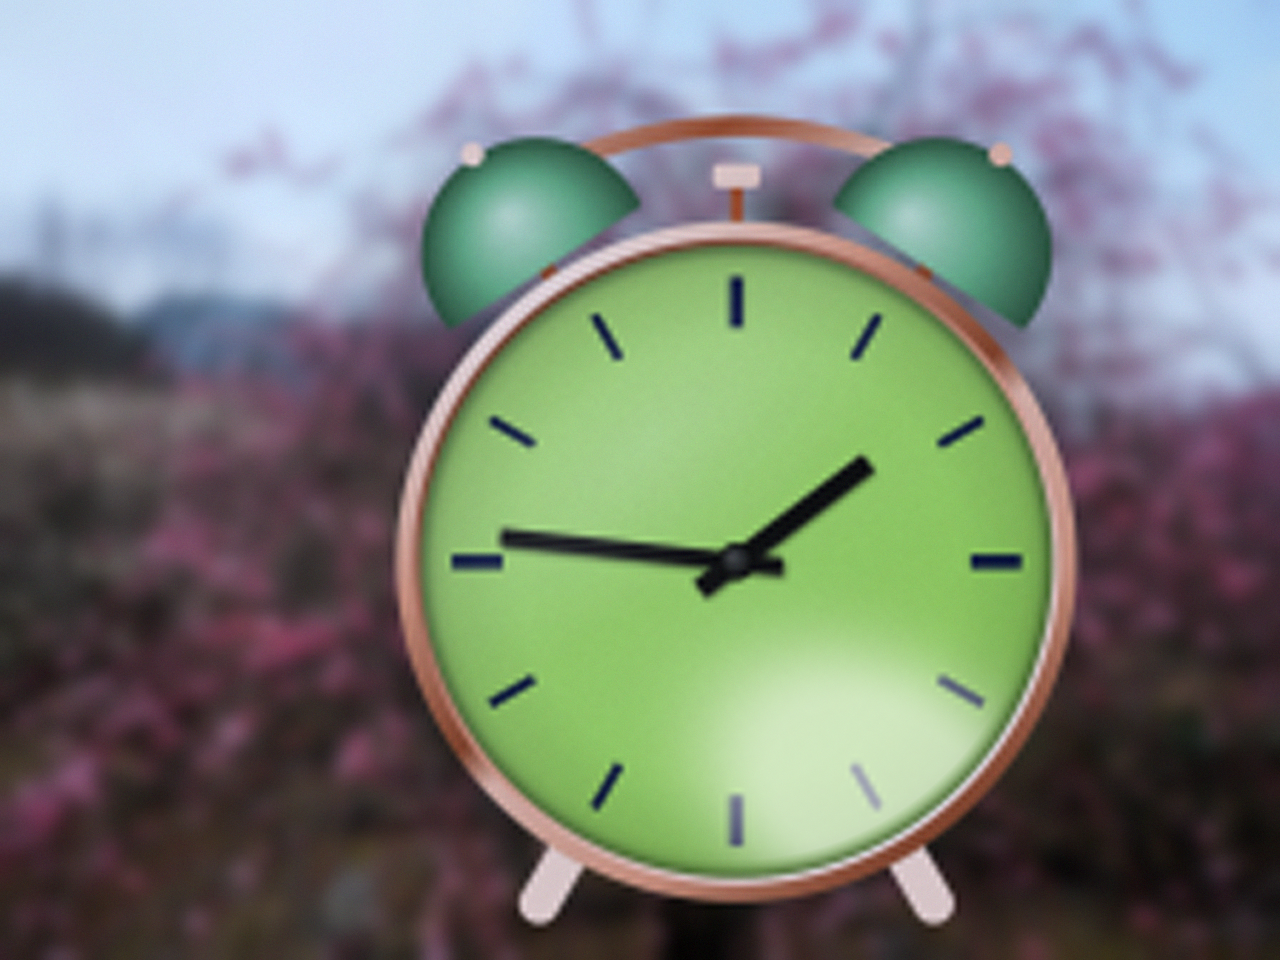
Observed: 1h46
